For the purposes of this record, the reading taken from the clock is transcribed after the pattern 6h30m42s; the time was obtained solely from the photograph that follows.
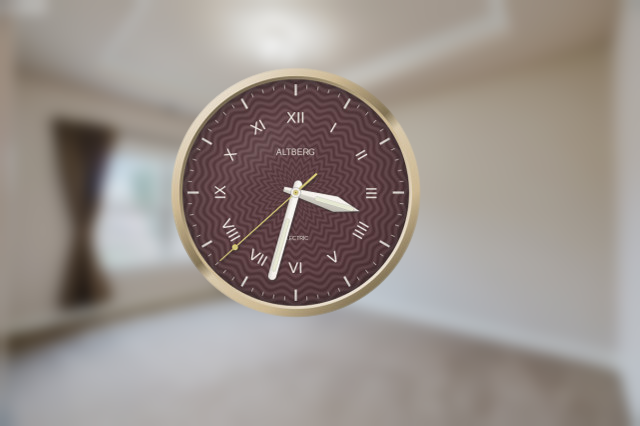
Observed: 3h32m38s
